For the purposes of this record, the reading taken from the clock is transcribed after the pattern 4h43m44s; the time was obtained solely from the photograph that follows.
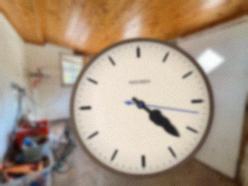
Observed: 4h22m17s
